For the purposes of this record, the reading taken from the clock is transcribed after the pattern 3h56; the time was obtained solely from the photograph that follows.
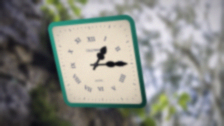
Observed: 1h15
